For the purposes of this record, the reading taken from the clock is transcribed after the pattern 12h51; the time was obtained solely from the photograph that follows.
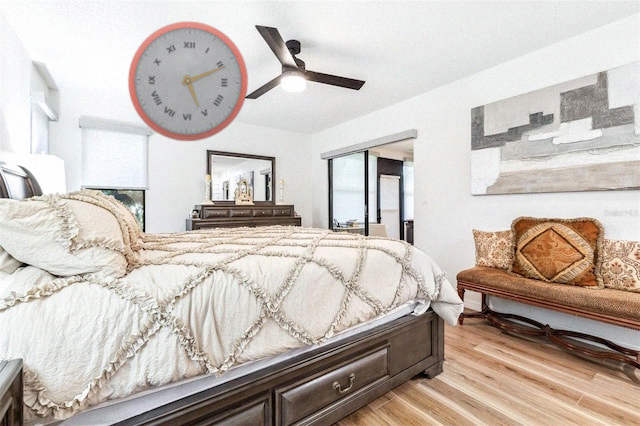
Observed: 5h11
